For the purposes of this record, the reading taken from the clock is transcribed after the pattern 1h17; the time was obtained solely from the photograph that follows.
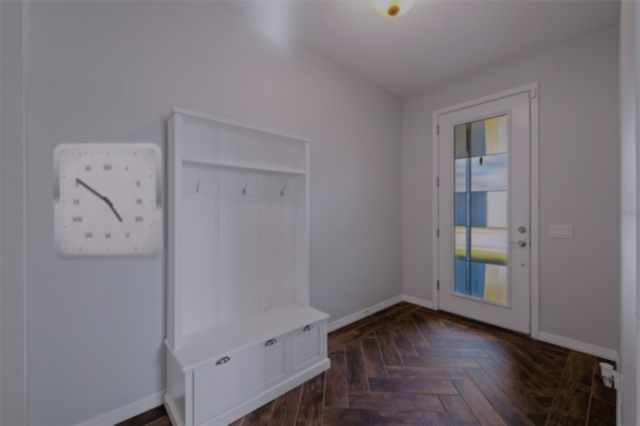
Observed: 4h51
